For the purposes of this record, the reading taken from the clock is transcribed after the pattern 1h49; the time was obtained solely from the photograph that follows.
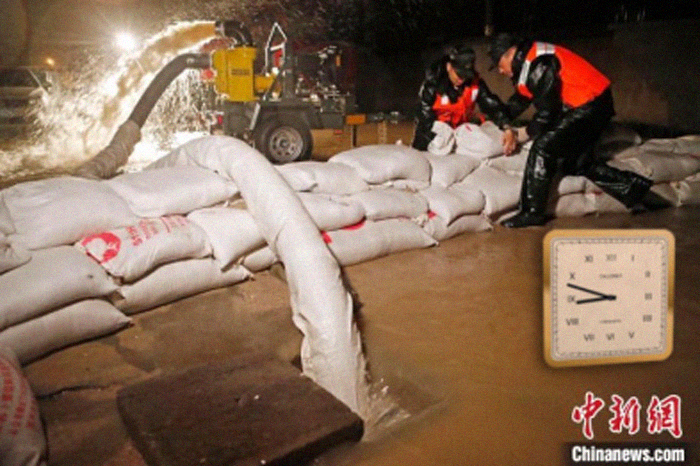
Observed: 8h48
